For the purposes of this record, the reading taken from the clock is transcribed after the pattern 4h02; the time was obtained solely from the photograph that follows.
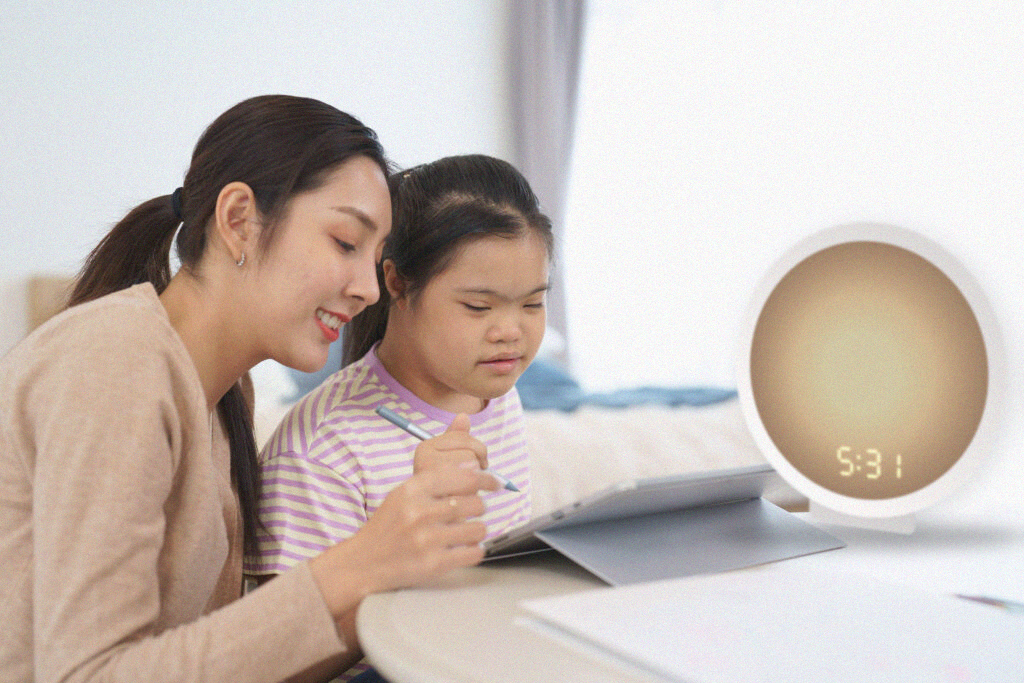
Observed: 5h31
